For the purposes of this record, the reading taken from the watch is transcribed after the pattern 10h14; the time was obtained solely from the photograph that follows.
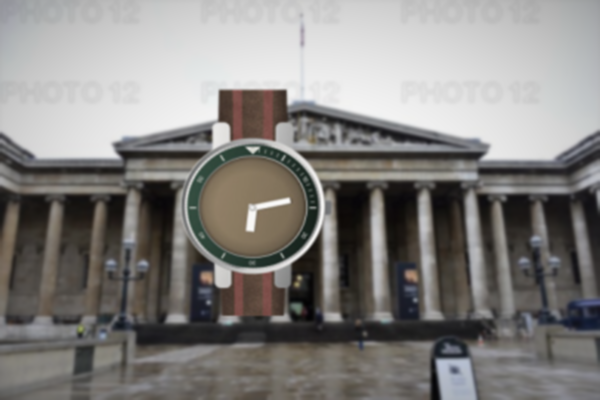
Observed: 6h13
